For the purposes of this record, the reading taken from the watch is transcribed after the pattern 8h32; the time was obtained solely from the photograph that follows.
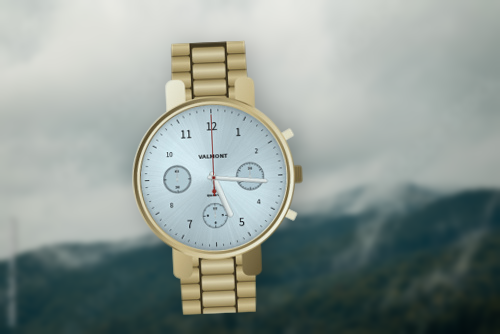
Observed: 5h16
